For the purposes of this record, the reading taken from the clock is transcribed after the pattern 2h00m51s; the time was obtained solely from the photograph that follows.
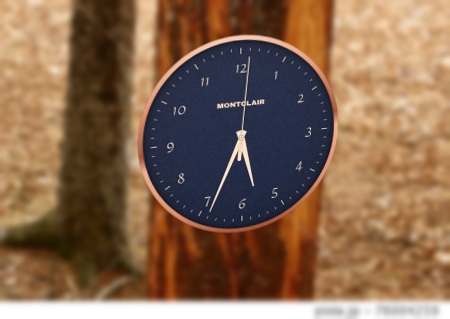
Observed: 5h34m01s
